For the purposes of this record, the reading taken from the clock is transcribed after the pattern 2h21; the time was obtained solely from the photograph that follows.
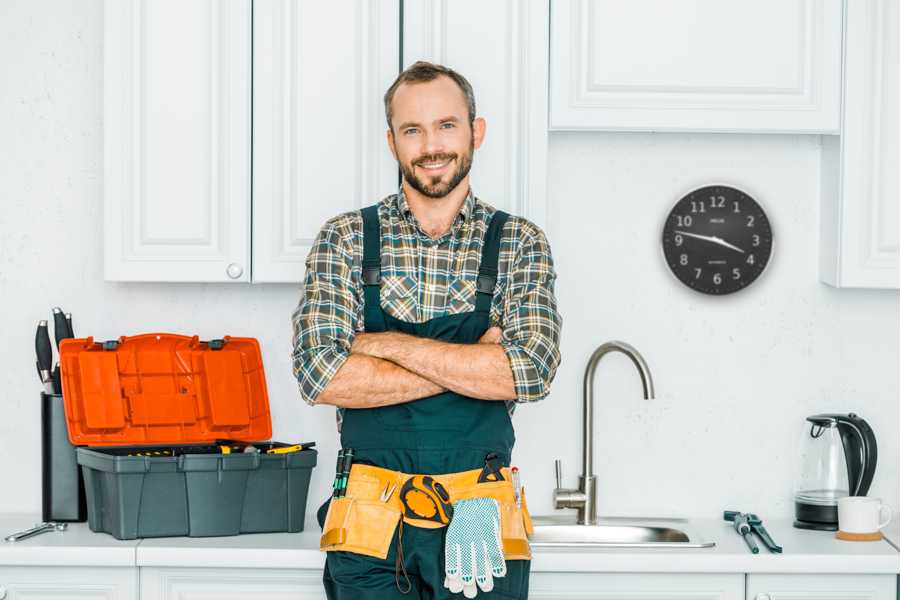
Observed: 3h47
